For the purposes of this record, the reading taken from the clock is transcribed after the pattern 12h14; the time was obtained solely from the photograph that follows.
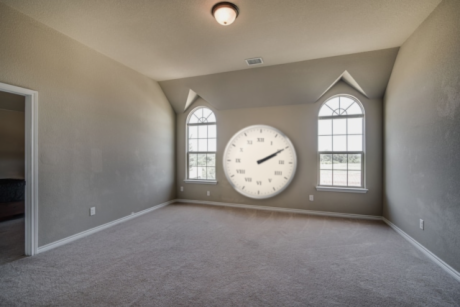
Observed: 2h10
